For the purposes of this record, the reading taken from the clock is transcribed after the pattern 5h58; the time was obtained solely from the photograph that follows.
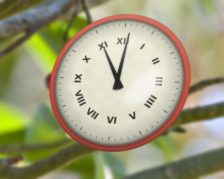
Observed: 11h01
